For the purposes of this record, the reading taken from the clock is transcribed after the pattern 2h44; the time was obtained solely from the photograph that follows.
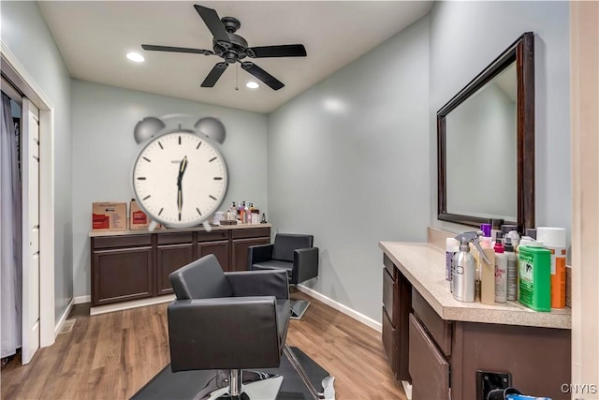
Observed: 12h30
